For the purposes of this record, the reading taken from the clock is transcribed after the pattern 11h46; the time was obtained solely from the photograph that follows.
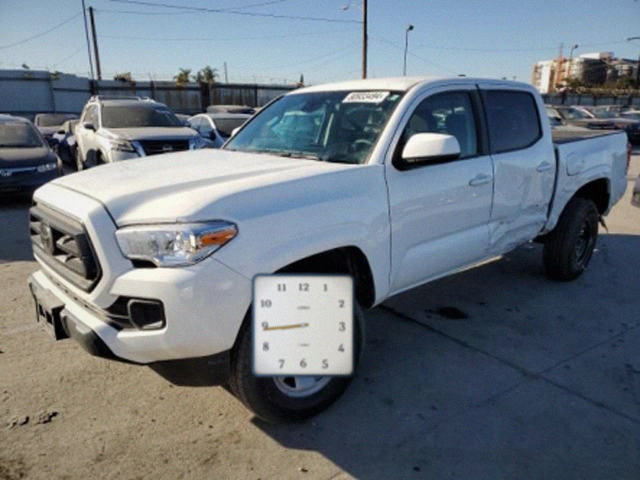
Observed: 8h44
